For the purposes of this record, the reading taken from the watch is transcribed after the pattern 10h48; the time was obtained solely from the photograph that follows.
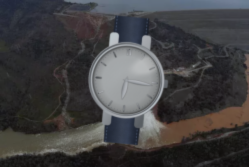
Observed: 6h16
